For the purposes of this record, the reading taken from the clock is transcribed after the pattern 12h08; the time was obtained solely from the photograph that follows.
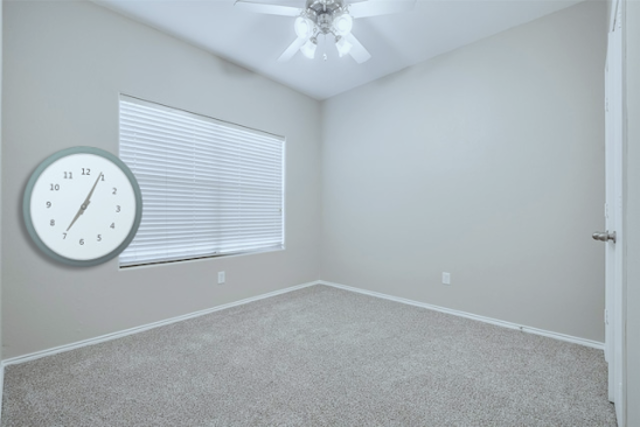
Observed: 7h04
